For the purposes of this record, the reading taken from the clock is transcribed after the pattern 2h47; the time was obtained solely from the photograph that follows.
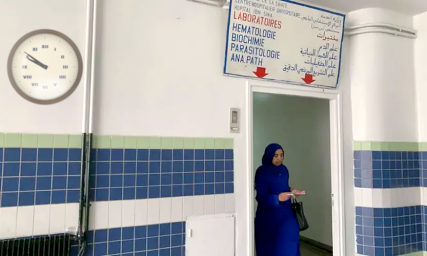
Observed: 9h51
